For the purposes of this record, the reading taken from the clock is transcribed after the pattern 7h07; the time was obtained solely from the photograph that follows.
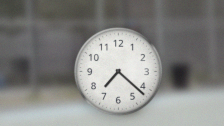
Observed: 7h22
